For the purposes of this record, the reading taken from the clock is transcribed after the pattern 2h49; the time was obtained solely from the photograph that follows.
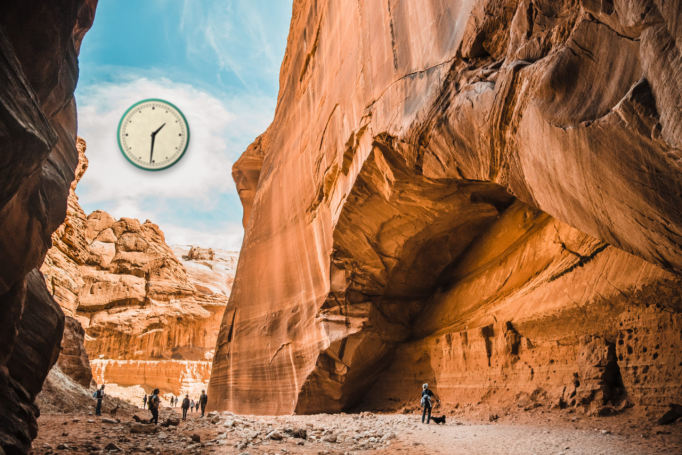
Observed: 1h31
